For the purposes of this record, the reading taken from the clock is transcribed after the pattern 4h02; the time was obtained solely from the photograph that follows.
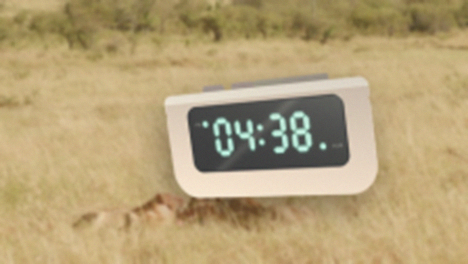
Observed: 4h38
